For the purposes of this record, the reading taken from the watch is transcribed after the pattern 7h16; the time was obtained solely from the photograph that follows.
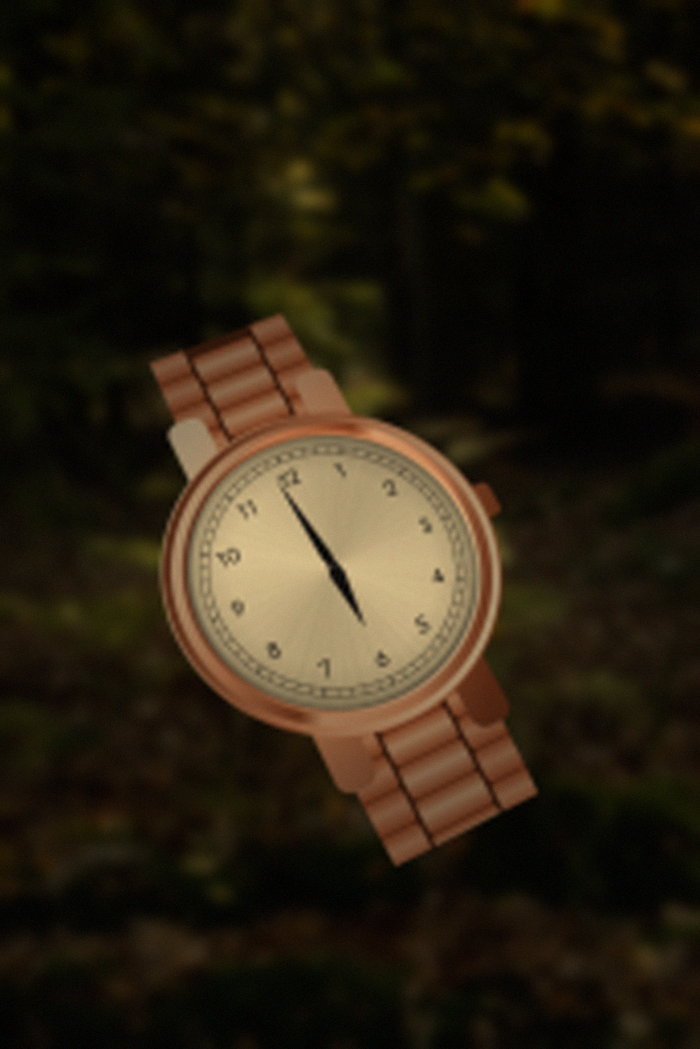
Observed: 5h59
